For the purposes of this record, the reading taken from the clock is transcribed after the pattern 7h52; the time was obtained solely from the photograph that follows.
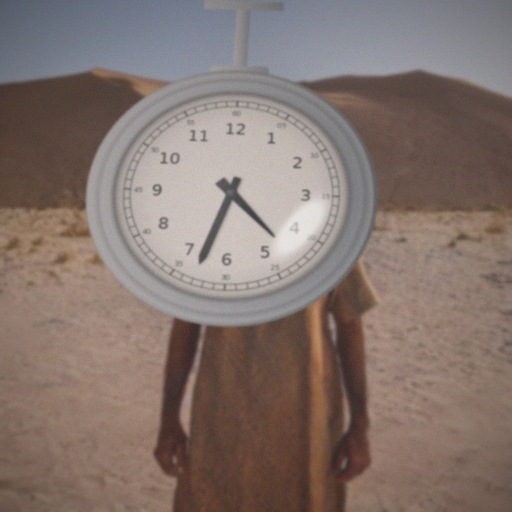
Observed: 4h33
